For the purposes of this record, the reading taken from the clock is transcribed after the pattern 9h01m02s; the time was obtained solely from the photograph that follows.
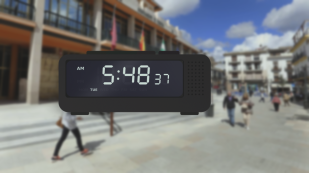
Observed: 5h48m37s
